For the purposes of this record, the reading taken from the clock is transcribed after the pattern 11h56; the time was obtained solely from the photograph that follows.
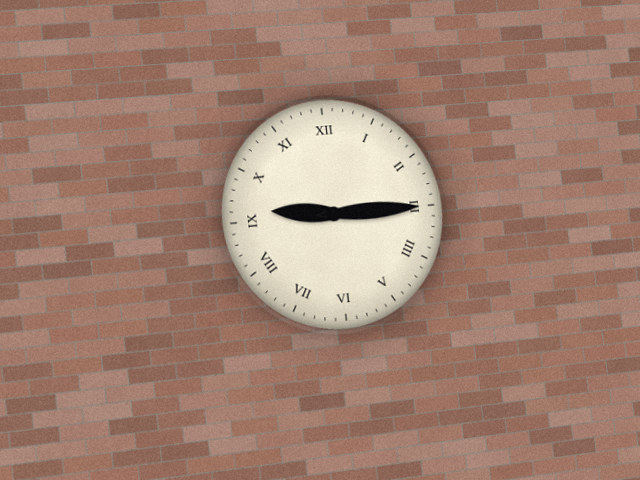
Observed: 9h15
